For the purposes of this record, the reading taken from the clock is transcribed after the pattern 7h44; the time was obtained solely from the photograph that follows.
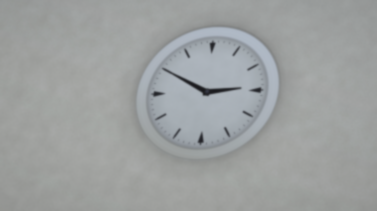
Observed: 2h50
